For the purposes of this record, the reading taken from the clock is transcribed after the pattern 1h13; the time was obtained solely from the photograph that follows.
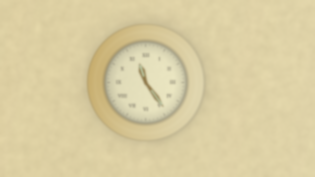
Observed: 11h24
